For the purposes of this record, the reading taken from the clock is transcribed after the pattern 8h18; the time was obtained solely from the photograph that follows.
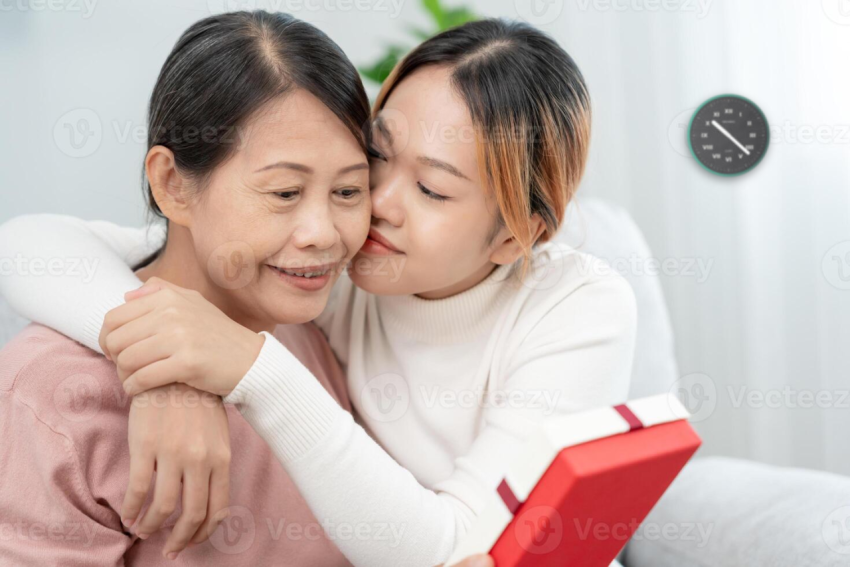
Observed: 10h22
